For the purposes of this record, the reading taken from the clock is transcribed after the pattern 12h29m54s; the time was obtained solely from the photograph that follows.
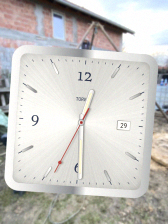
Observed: 12h29m34s
